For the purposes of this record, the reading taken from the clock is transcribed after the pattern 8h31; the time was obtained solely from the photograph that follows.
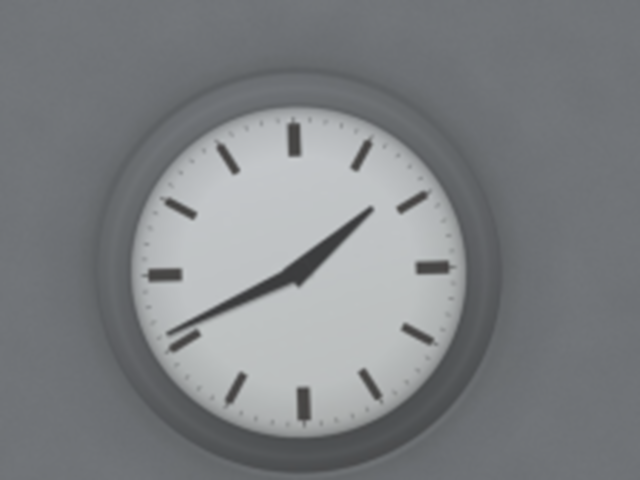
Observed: 1h41
